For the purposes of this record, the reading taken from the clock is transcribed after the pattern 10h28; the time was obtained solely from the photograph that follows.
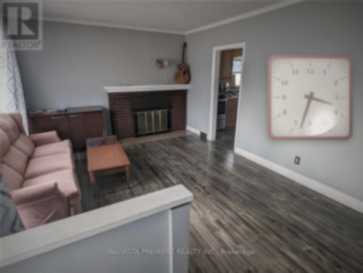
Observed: 3h33
